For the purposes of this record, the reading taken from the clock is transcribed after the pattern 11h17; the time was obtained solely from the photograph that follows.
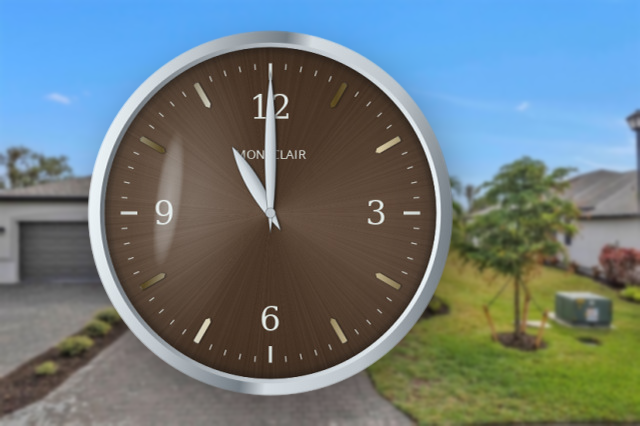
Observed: 11h00
